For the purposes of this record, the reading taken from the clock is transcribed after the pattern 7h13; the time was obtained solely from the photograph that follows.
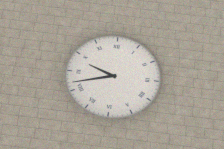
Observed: 9h42
